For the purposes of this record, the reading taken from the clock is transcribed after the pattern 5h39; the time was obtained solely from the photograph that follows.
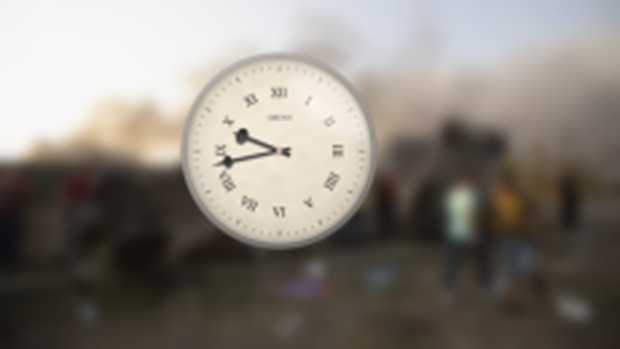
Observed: 9h43
